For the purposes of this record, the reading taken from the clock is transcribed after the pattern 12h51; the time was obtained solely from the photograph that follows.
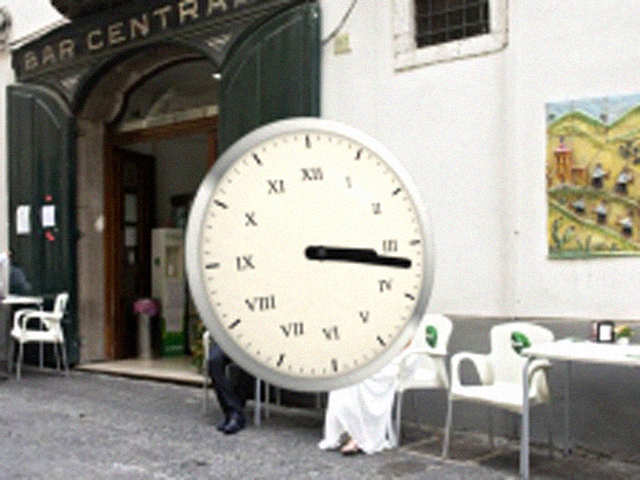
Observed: 3h17
